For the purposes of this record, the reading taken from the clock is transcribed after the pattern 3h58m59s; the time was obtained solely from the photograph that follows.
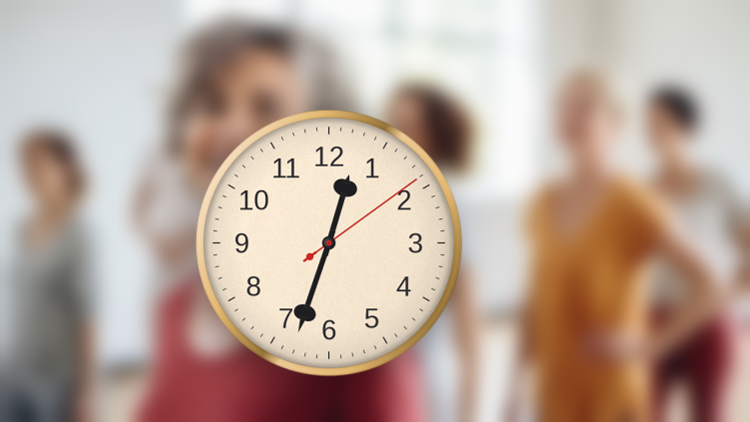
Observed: 12h33m09s
